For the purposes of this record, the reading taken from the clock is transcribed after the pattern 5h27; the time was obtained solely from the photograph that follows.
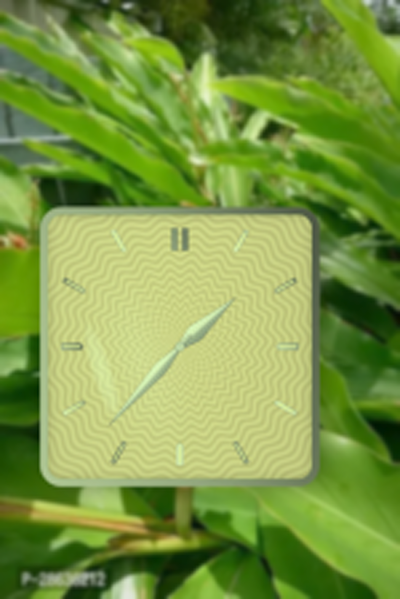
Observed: 1h37
